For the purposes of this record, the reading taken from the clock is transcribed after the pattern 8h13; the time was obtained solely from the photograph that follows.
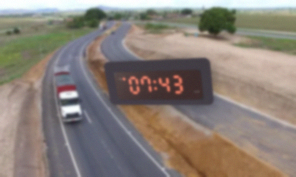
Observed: 7h43
